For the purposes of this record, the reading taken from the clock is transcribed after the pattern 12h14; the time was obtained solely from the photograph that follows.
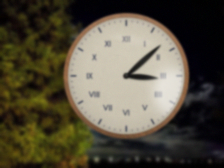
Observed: 3h08
